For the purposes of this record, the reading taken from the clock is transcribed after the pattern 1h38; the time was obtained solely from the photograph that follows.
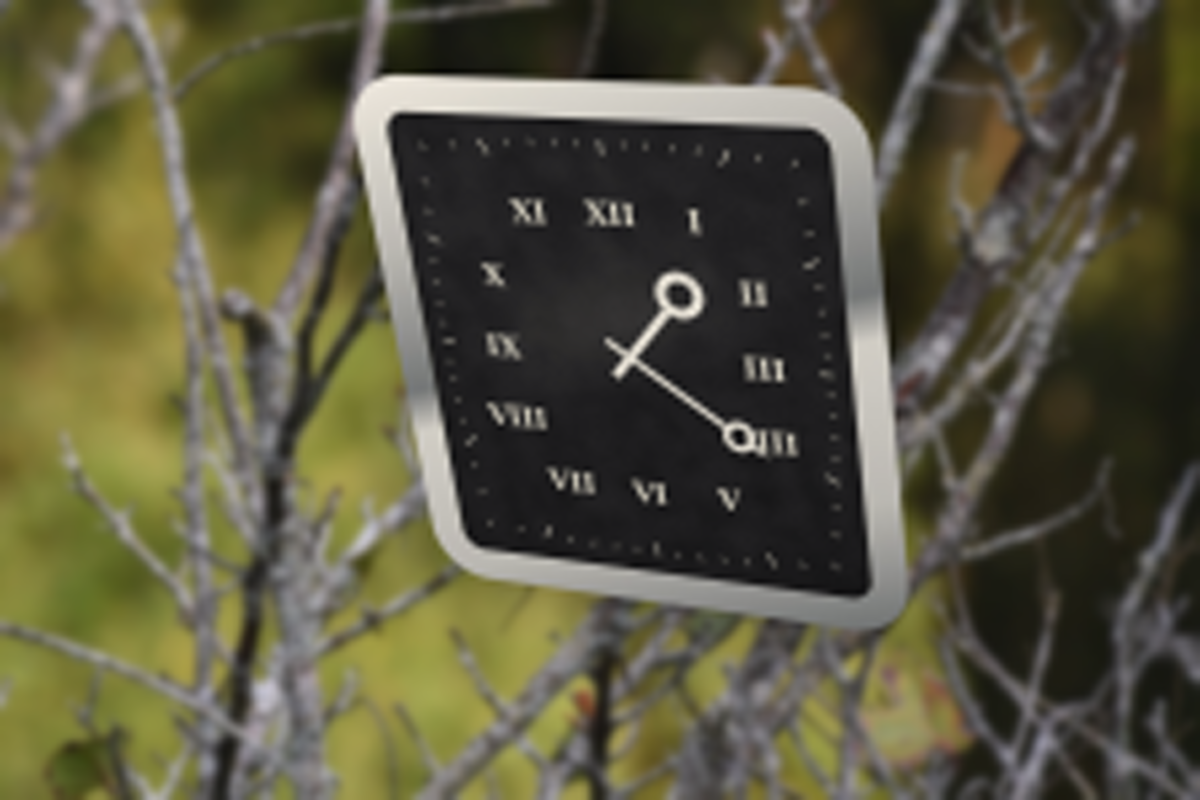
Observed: 1h21
